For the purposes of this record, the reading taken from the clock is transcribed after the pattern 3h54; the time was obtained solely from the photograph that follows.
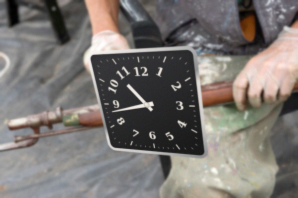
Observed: 10h43
